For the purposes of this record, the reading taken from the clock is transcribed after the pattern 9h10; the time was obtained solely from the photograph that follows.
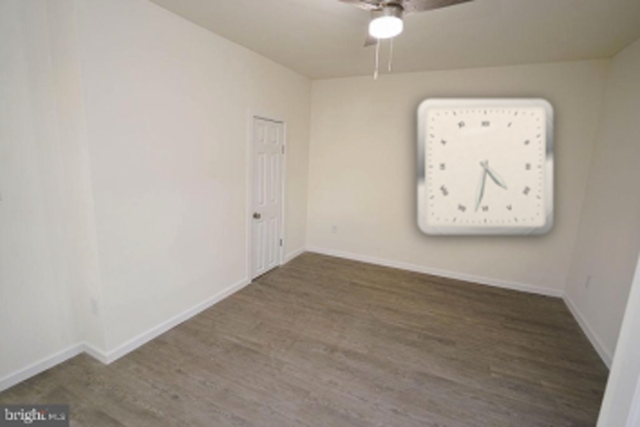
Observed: 4h32
